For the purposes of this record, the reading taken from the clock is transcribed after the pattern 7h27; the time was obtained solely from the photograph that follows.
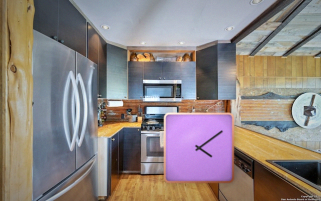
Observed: 4h09
